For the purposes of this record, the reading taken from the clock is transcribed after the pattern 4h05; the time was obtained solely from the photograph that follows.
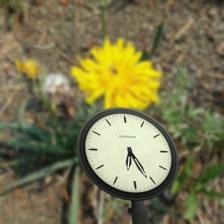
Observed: 6h26
